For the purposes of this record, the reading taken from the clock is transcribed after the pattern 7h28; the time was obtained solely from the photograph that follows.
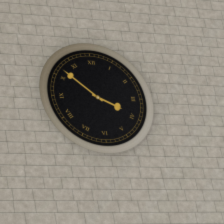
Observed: 3h52
